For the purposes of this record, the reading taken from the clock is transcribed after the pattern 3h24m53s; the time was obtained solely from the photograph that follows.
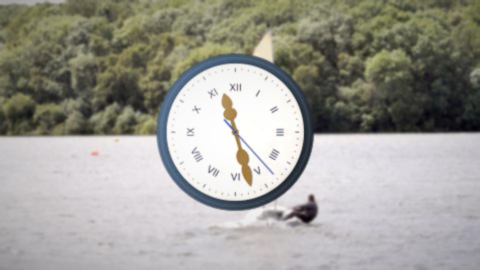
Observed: 11h27m23s
